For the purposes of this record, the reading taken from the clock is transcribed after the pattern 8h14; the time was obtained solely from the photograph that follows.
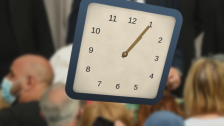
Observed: 1h05
